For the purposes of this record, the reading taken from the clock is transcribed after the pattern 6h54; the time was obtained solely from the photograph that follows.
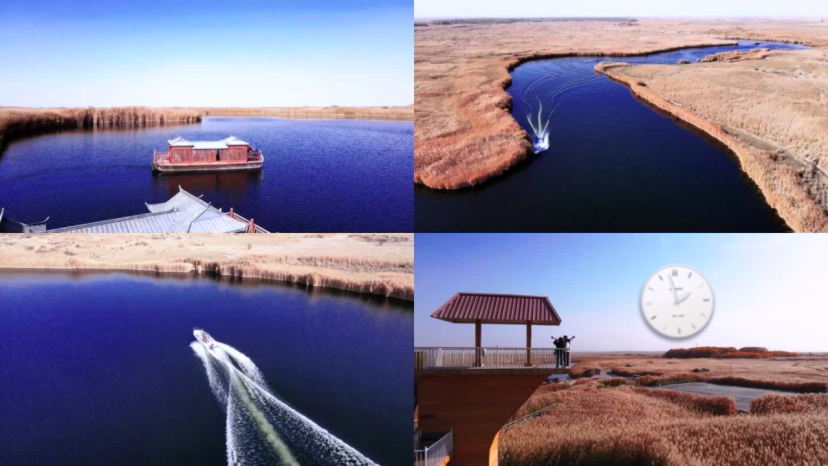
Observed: 1h58
